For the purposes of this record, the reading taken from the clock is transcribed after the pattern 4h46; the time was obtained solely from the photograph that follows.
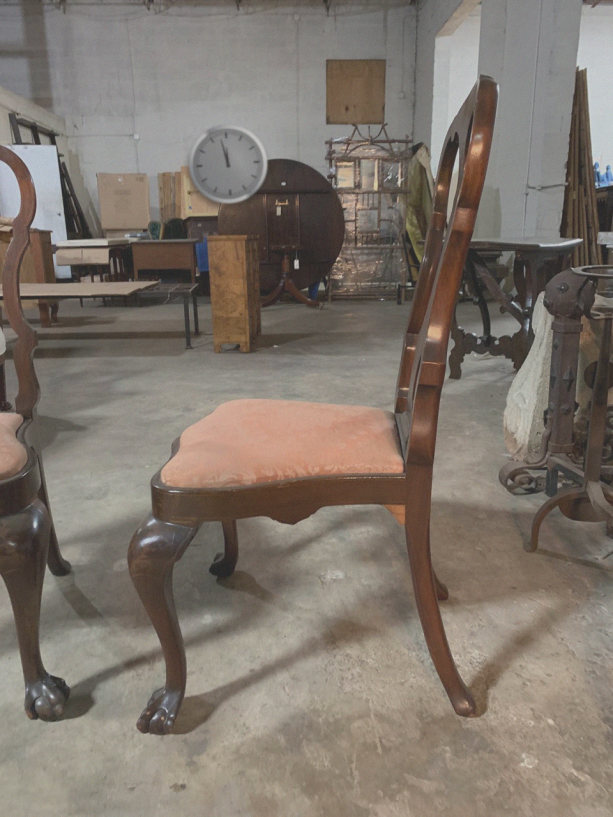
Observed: 11h58
